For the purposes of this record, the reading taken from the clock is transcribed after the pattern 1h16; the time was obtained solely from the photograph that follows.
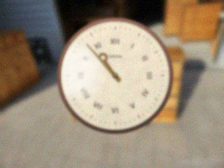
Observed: 10h53
